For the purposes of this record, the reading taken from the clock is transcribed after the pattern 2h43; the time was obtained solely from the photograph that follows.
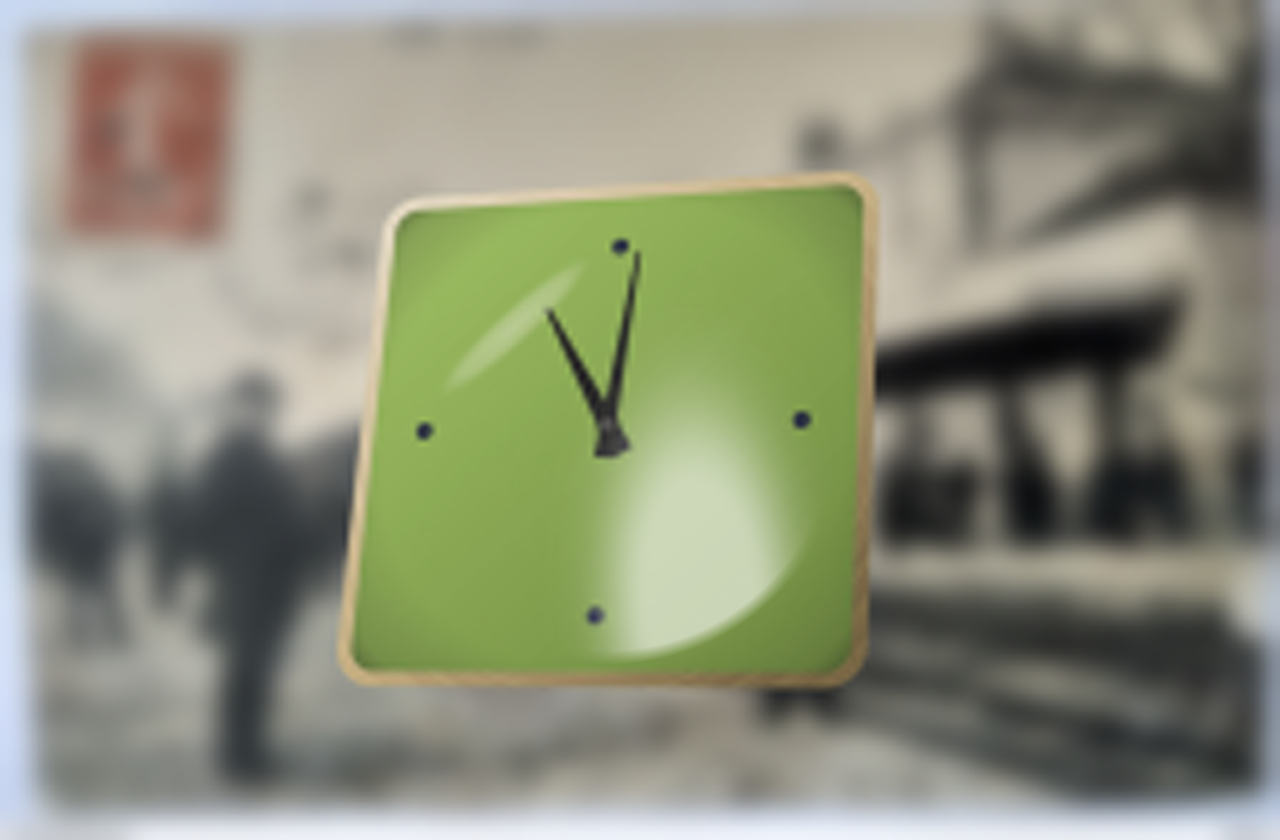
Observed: 11h01
